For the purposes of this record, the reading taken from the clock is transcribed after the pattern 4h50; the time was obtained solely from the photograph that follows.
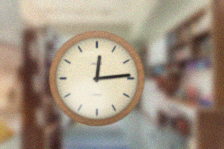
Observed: 12h14
